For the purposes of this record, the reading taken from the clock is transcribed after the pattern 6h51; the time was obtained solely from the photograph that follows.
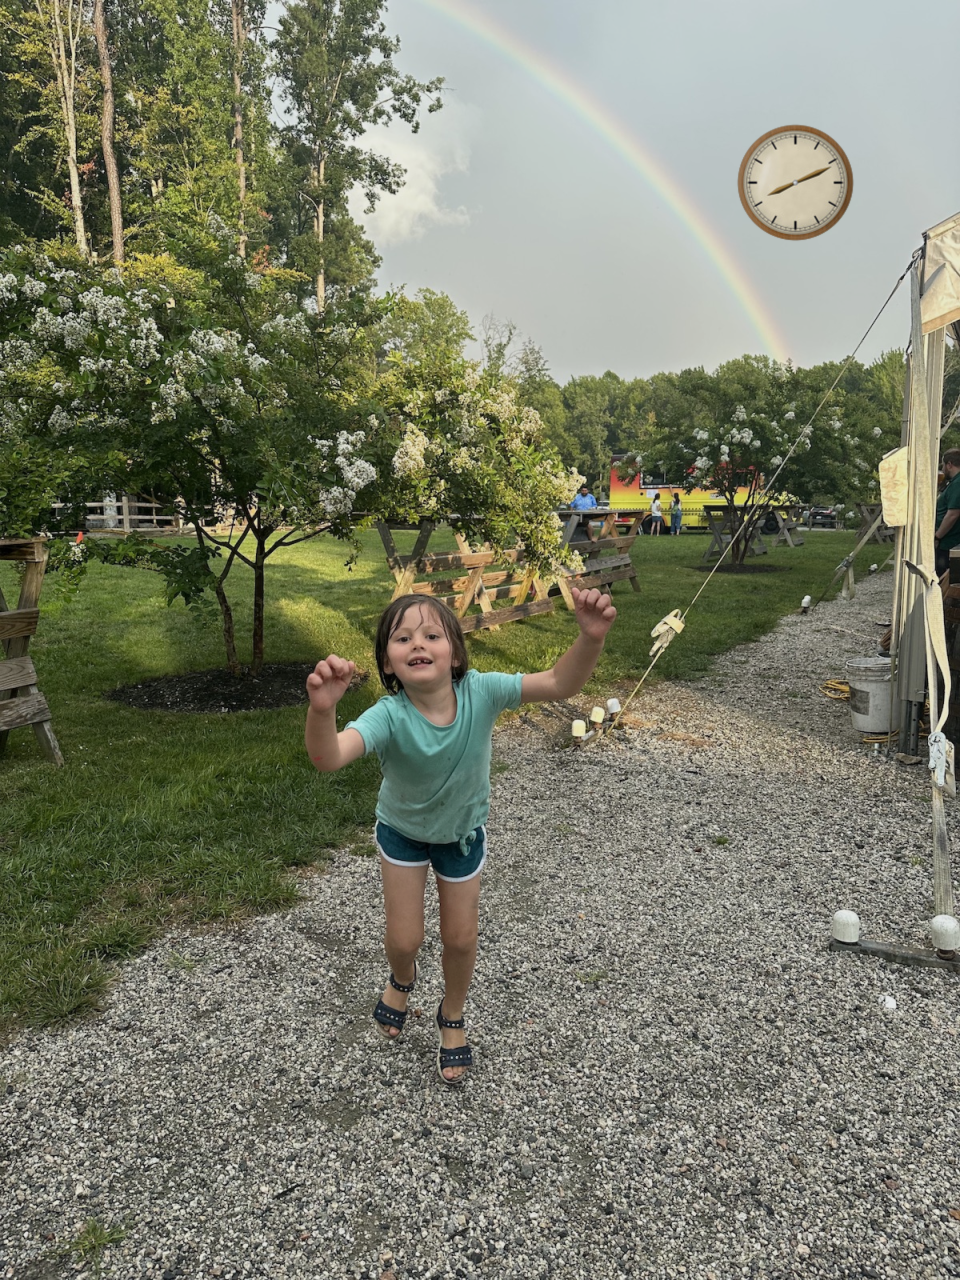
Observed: 8h11
